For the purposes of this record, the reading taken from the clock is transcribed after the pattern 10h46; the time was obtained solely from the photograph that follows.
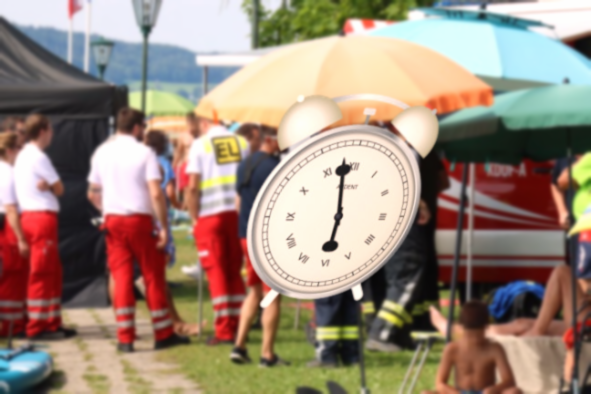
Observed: 5h58
